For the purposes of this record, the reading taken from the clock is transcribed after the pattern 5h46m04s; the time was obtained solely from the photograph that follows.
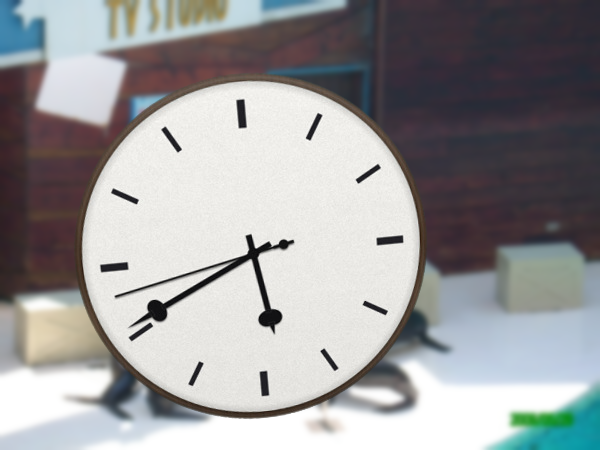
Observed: 5h40m43s
